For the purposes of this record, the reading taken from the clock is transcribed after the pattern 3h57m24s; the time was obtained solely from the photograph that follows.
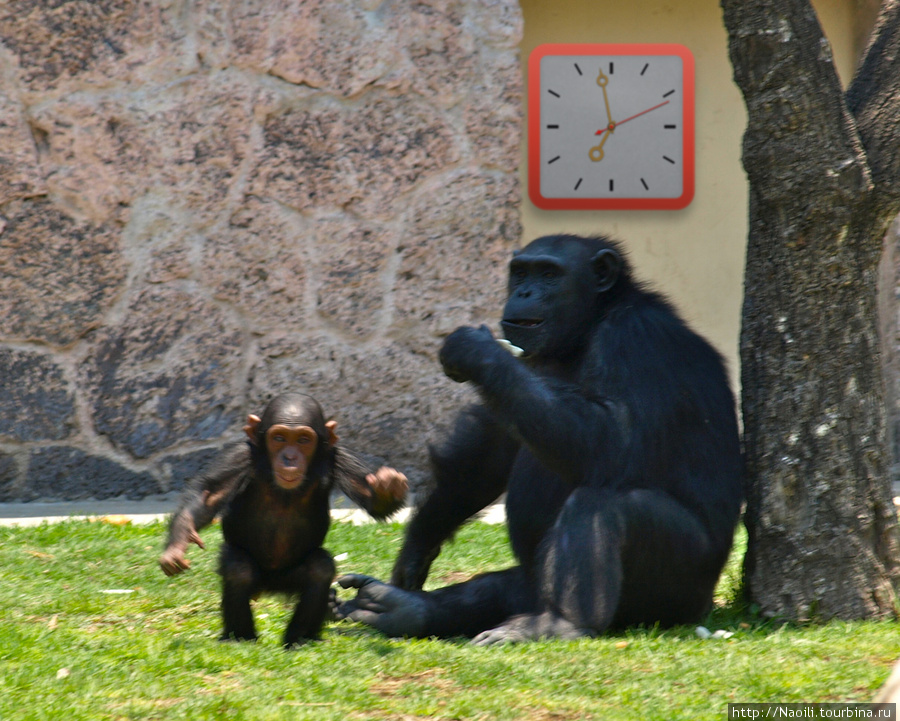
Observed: 6h58m11s
